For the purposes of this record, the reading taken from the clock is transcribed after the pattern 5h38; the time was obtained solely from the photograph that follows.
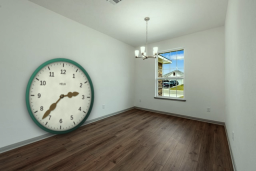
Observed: 2h37
